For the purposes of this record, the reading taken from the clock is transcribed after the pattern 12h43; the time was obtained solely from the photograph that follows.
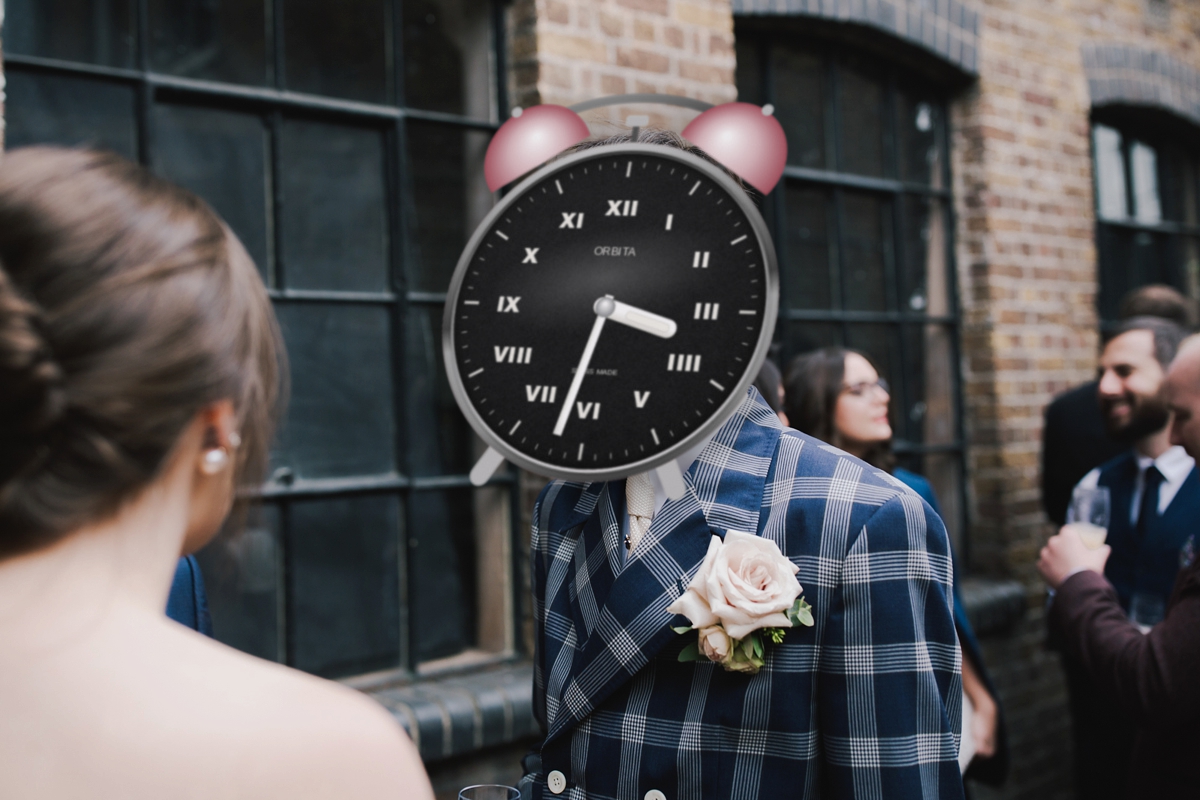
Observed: 3h32
